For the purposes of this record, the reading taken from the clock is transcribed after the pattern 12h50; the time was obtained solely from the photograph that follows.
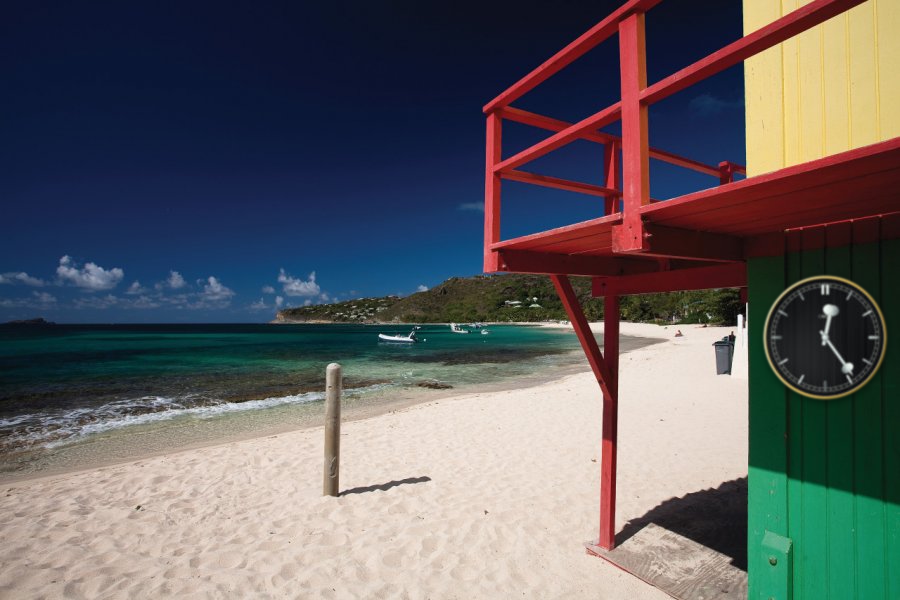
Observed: 12h24
